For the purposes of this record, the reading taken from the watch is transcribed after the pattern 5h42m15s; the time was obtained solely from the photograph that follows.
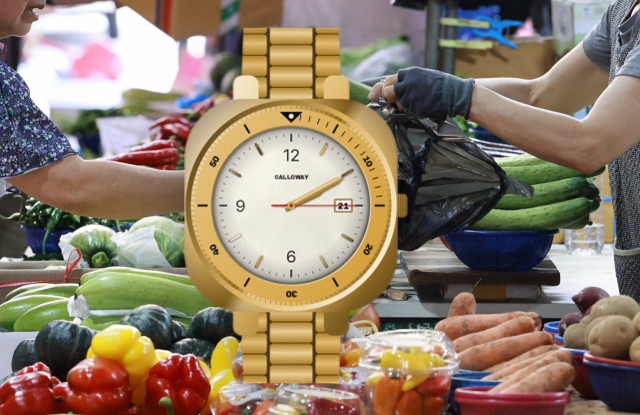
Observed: 2h10m15s
